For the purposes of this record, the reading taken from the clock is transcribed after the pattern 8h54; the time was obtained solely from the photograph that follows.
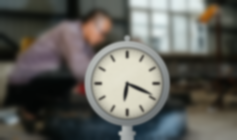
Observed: 6h19
